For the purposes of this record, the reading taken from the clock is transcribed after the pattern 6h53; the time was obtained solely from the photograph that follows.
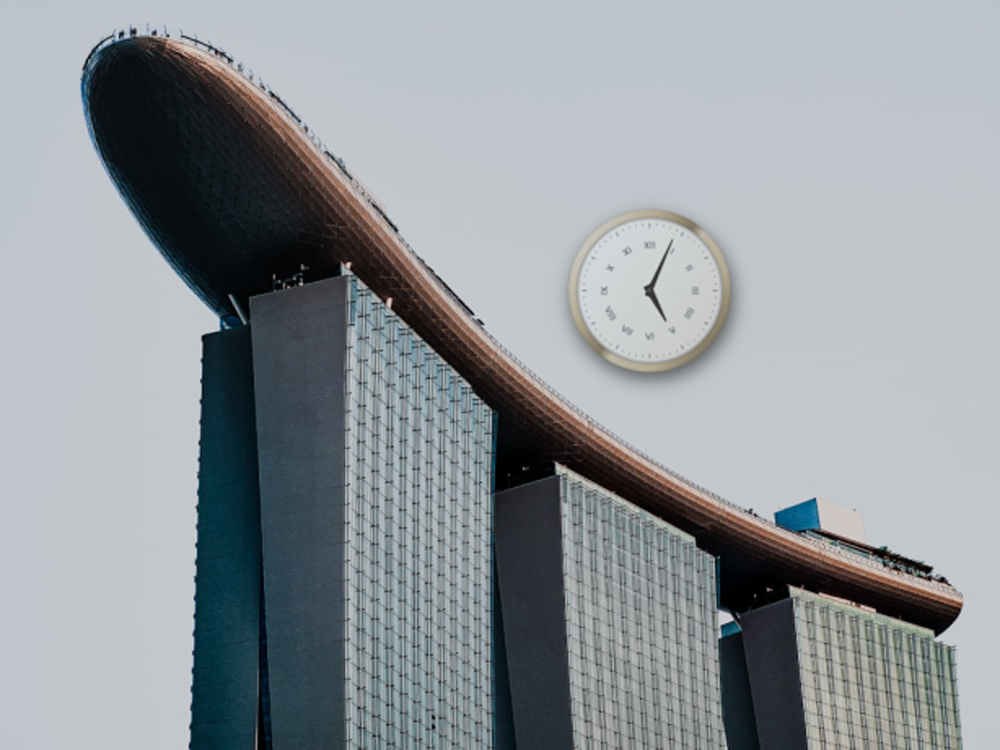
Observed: 5h04
